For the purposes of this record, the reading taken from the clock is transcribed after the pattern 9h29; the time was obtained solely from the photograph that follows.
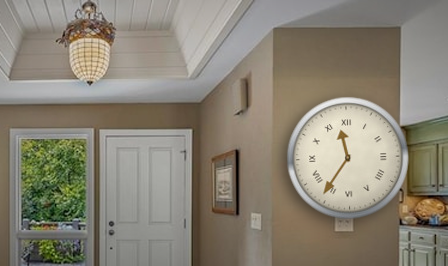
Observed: 11h36
